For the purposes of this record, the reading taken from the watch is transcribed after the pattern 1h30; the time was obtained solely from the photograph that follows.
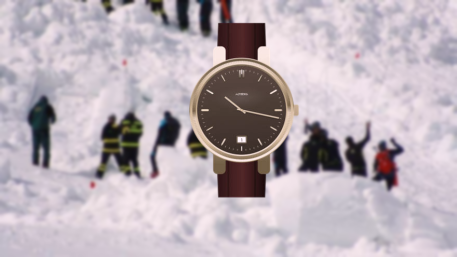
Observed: 10h17
